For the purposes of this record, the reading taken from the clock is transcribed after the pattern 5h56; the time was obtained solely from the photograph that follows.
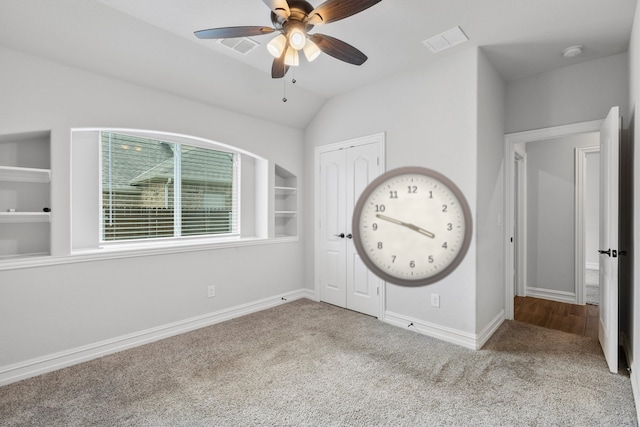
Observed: 3h48
